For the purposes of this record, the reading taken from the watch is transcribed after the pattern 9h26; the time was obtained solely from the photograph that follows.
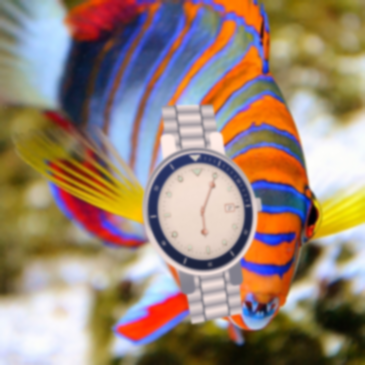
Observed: 6h05
